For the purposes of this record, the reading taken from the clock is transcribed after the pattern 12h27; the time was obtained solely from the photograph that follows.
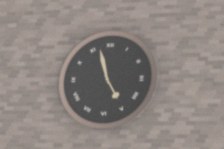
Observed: 4h57
